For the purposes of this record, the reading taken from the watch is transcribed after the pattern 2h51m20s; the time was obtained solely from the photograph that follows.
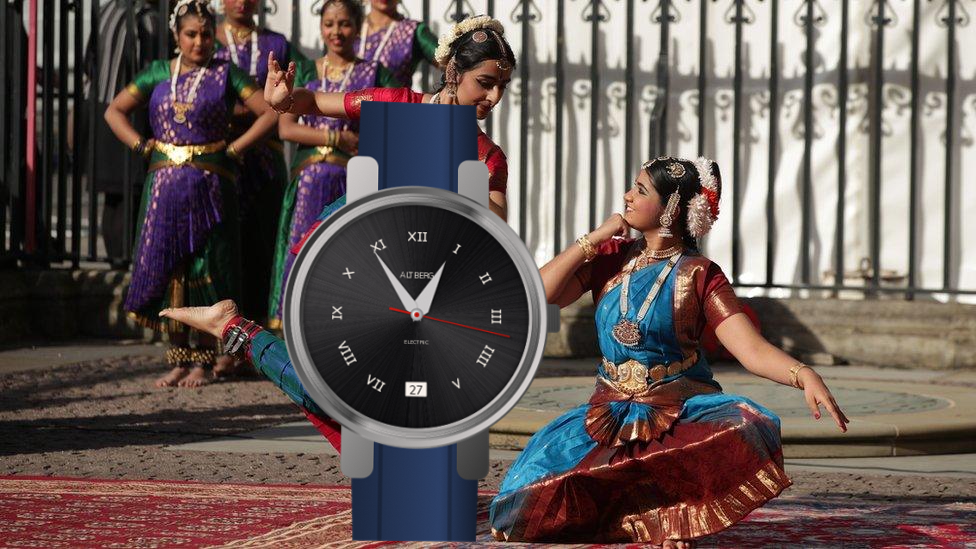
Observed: 12h54m17s
